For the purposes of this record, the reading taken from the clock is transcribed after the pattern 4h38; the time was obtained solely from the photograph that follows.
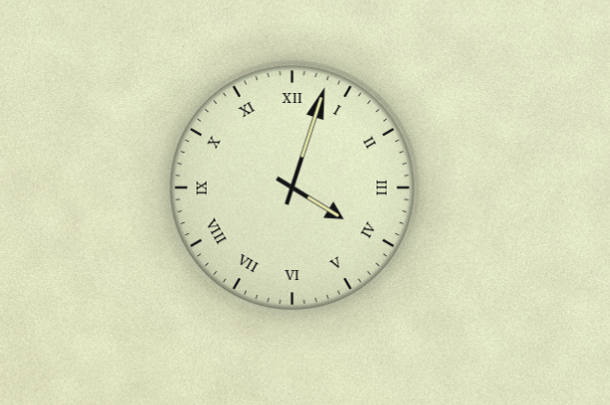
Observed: 4h03
